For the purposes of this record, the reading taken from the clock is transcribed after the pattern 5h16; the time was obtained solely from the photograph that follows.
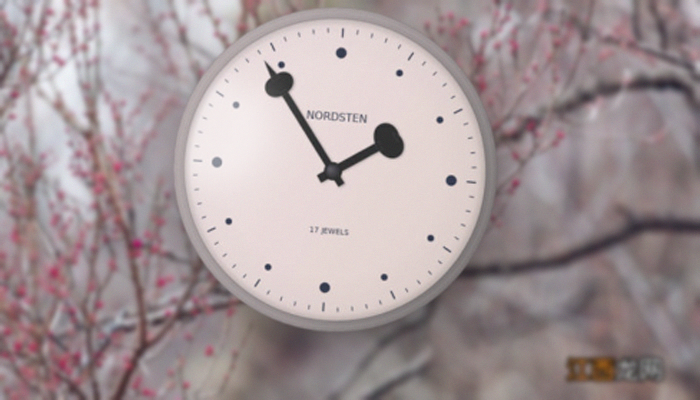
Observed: 1h54
